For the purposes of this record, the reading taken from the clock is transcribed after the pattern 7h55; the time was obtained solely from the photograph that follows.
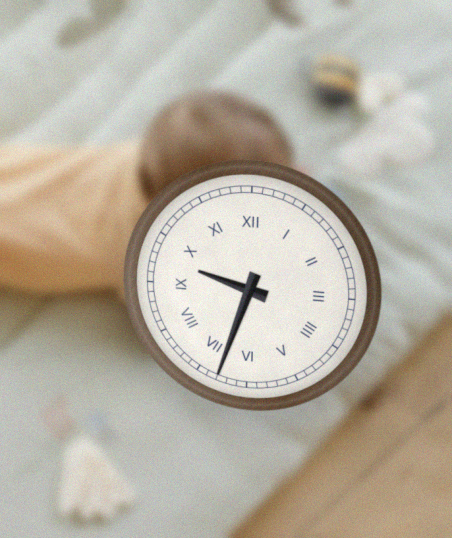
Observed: 9h33
